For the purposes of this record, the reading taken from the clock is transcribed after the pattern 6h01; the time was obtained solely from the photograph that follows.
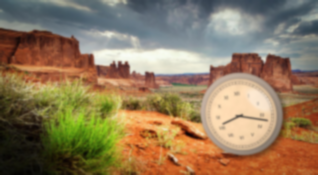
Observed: 8h17
